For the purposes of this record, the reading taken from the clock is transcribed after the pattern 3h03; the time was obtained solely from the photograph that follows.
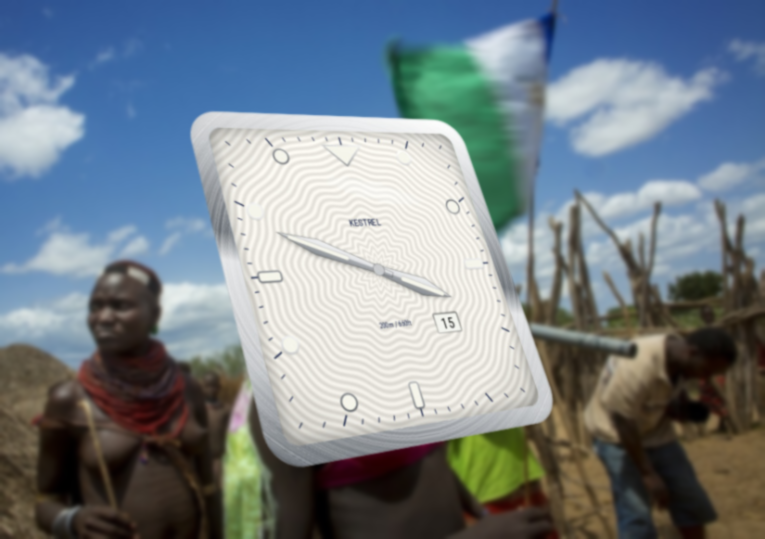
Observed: 3h49
